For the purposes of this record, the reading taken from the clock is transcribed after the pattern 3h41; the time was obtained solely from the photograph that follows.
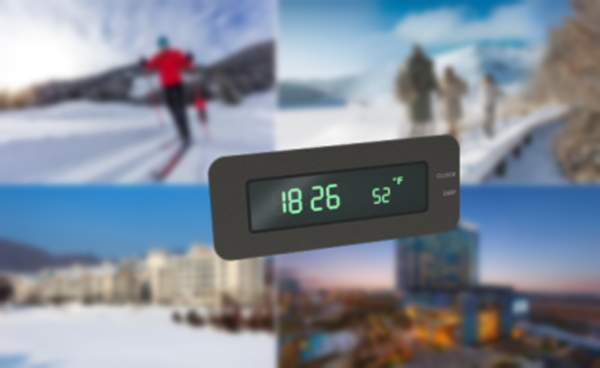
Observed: 18h26
